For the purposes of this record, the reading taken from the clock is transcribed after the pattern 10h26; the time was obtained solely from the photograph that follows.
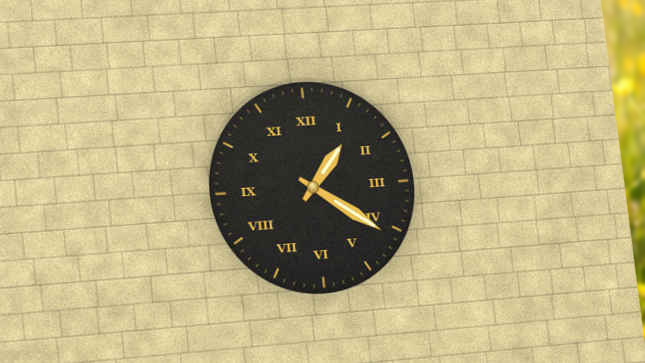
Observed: 1h21
